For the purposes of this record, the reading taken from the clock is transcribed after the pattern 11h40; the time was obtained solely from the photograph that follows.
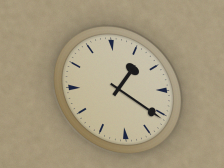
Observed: 1h21
